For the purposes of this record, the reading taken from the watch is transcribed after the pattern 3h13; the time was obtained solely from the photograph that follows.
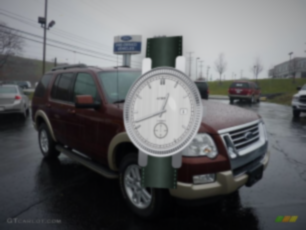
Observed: 12h42
